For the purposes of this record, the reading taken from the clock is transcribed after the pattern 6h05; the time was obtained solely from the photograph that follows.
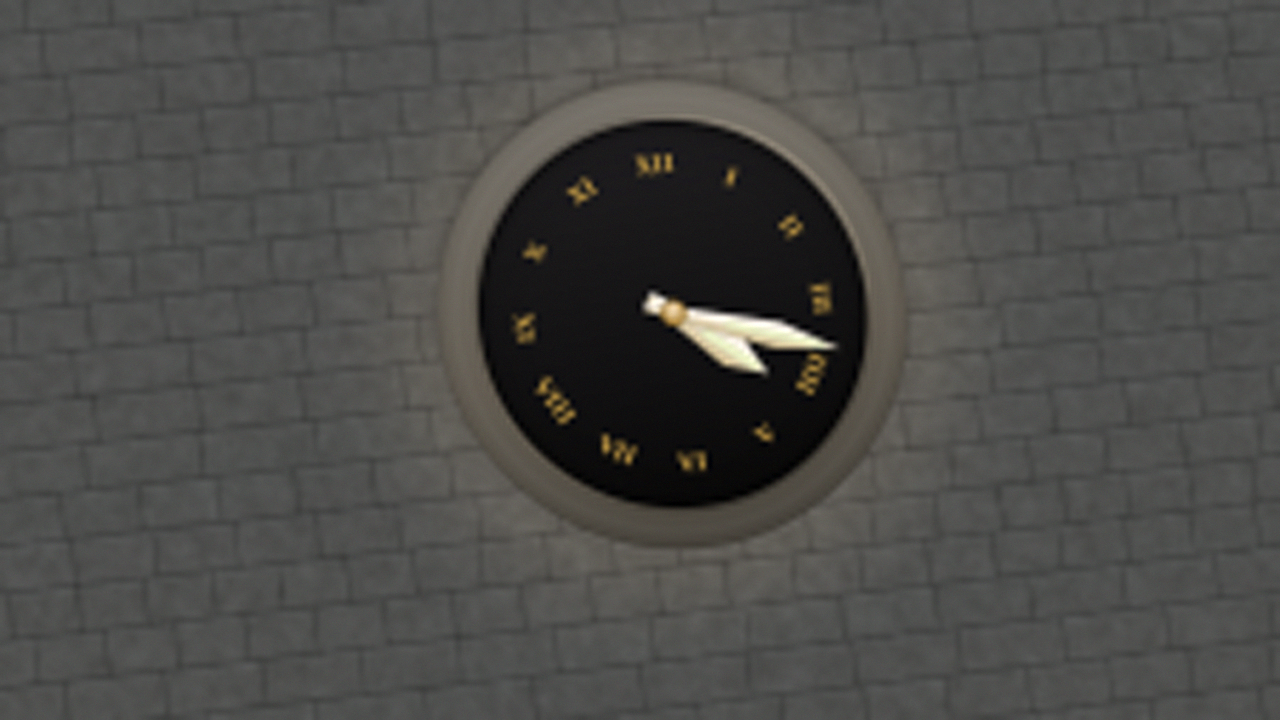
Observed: 4h18
